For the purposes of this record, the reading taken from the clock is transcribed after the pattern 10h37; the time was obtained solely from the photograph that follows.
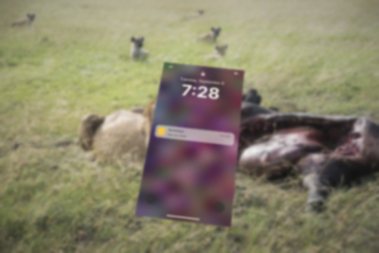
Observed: 7h28
